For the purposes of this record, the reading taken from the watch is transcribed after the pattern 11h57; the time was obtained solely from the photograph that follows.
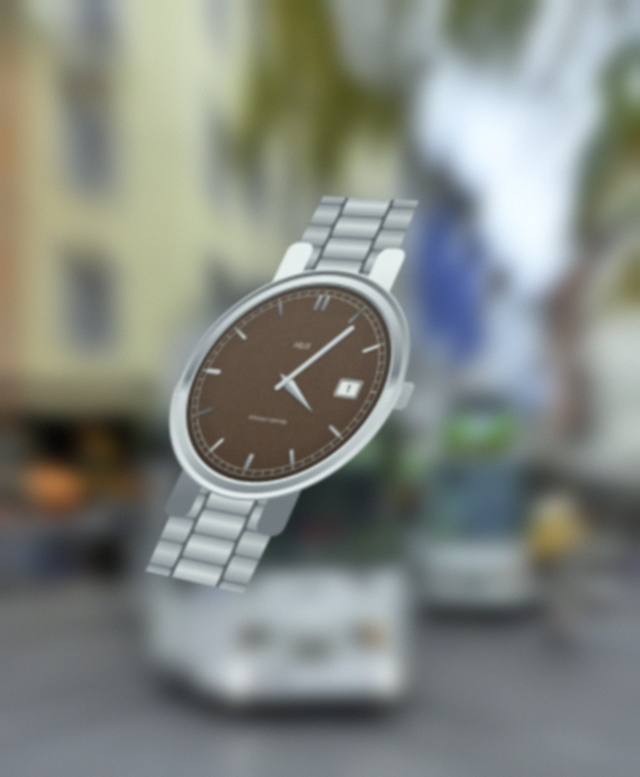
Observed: 4h06
